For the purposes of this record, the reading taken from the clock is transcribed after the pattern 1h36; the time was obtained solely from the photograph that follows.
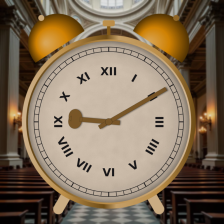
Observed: 9h10
